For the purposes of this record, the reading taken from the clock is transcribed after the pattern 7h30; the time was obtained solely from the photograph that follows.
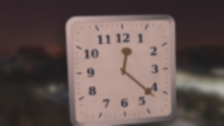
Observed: 12h22
